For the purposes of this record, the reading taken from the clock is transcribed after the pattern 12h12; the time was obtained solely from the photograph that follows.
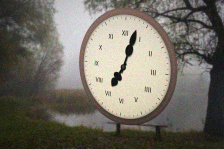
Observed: 7h03
